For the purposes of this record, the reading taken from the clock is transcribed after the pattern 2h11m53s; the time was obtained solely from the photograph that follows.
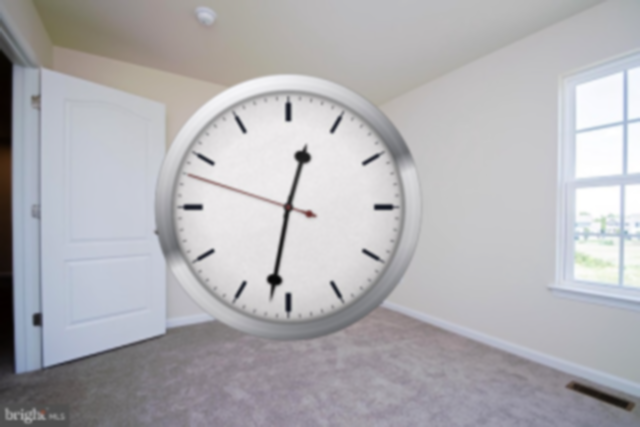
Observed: 12h31m48s
